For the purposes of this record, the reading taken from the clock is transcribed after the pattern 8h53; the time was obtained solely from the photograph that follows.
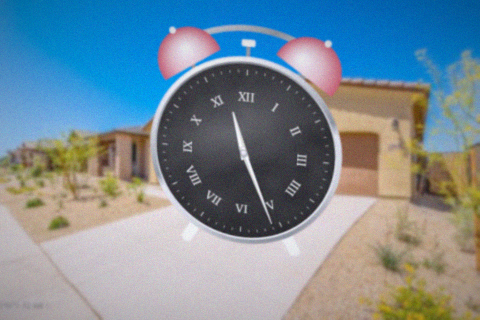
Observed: 11h26
